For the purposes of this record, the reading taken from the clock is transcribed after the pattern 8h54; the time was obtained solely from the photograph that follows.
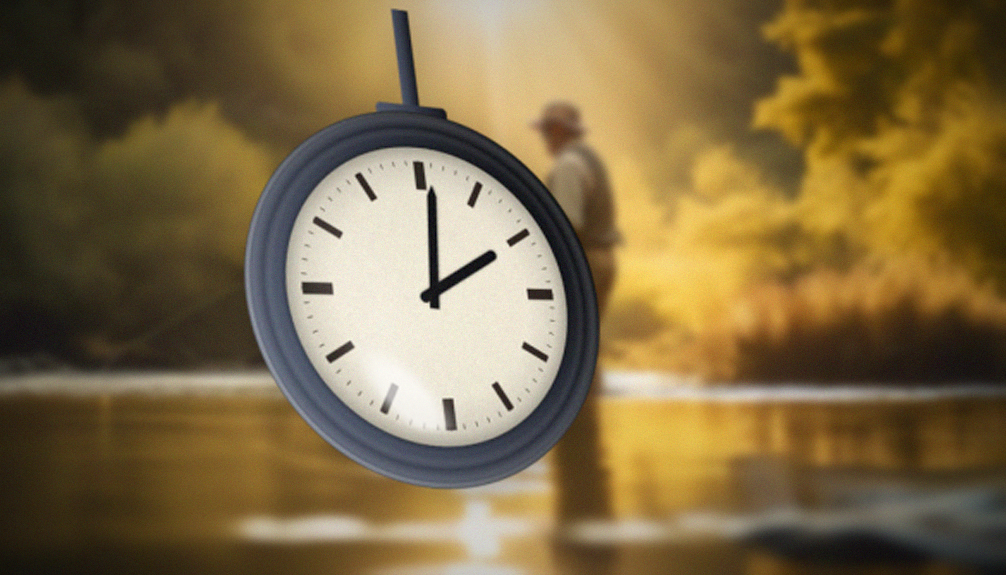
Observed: 2h01
